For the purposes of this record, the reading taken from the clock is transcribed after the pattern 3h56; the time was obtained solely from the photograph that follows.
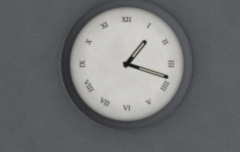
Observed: 1h18
